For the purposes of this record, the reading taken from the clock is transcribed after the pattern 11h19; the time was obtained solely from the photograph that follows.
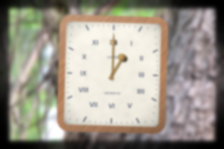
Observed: 1h00
